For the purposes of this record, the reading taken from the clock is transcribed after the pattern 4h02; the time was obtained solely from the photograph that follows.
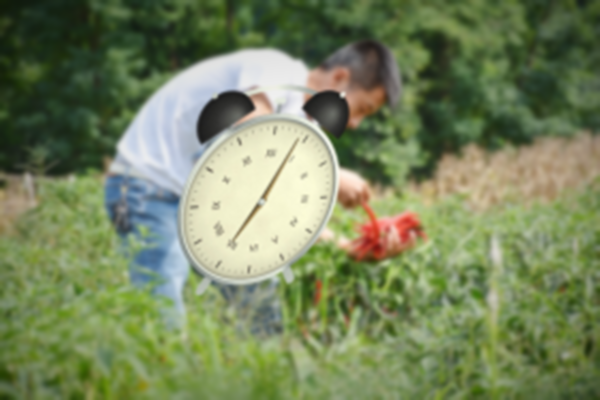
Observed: 7h04
